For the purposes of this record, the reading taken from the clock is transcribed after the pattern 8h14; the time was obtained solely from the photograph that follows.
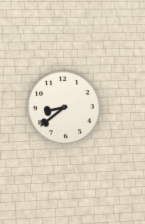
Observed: 8h39
